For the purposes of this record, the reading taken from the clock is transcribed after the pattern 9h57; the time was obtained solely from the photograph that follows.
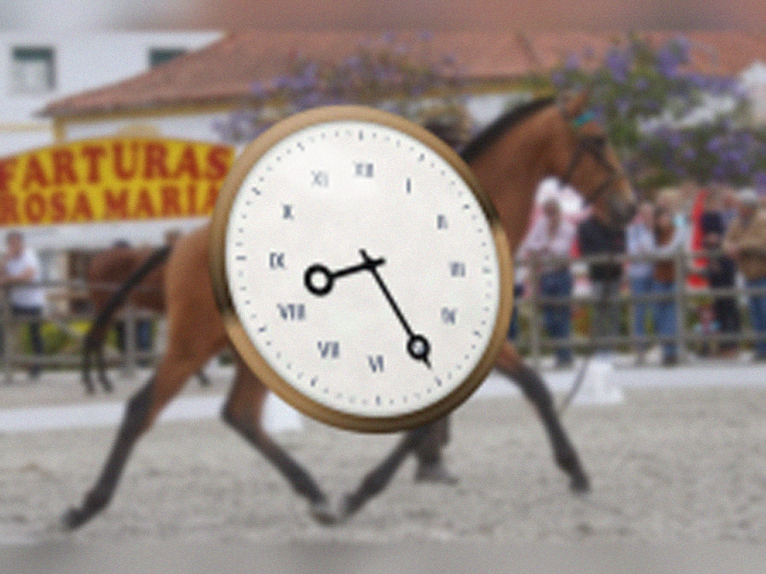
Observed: 8h25
